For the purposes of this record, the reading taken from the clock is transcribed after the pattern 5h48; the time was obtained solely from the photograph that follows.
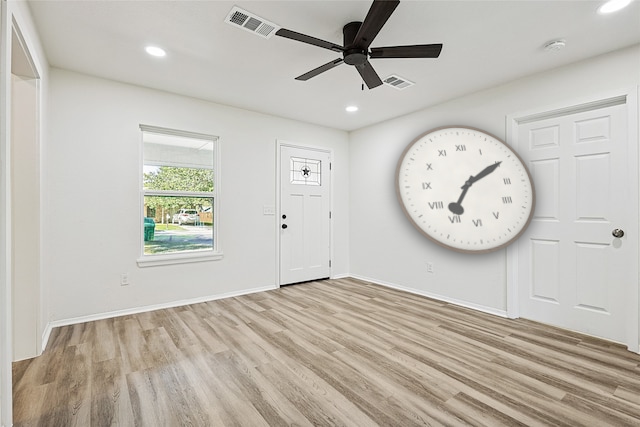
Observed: 7h10
